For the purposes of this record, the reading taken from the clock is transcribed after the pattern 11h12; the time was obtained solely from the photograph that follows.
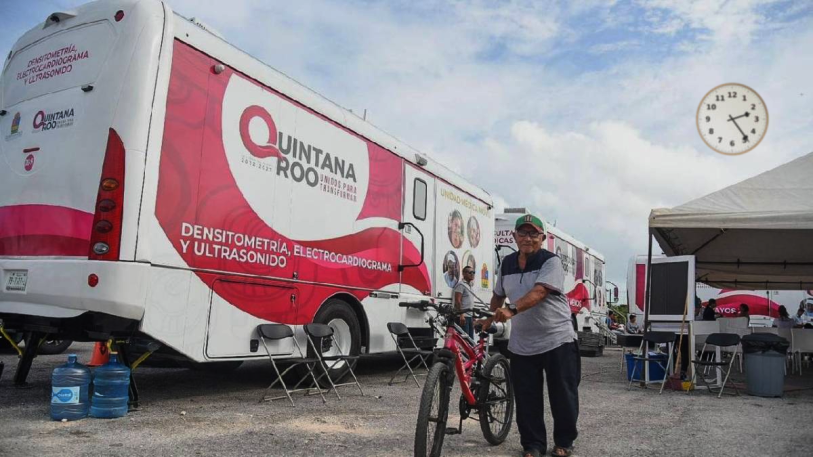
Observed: 2h24
